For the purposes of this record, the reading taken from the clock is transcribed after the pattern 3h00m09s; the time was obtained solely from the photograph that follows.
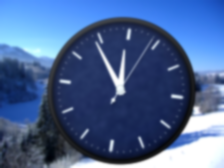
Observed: 11h54m04s
